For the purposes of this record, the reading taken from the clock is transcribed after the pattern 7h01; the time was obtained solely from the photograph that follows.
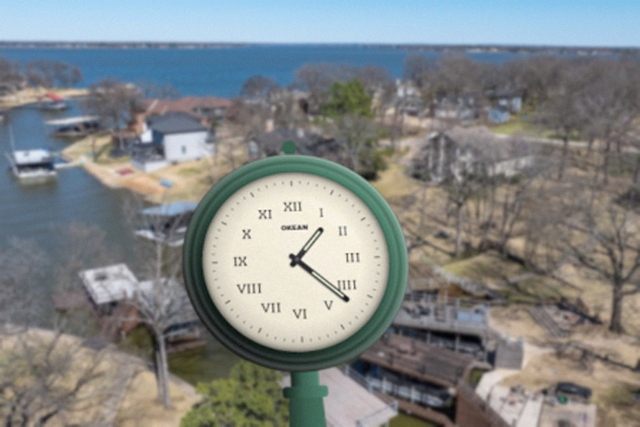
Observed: 1h22
